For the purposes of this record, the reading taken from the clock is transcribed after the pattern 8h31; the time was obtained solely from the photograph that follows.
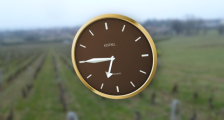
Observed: 6h45
